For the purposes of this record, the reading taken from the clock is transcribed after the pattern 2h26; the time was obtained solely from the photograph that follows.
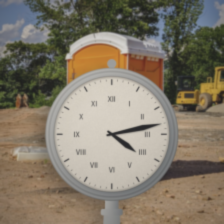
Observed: 4h13
